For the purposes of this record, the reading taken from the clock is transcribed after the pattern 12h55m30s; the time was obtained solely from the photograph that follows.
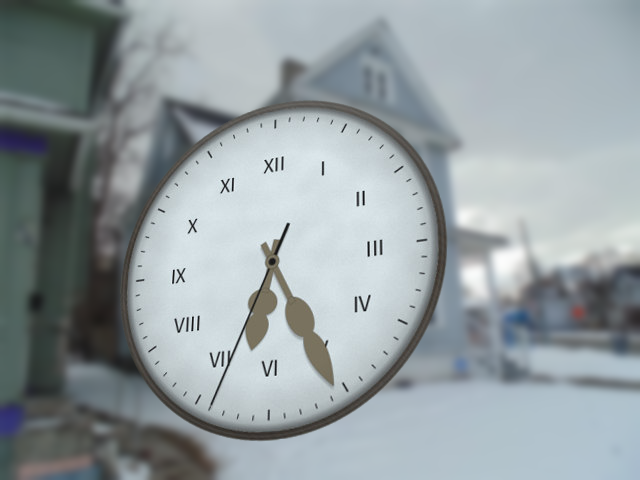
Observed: 6h25m34s
